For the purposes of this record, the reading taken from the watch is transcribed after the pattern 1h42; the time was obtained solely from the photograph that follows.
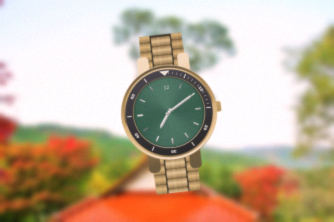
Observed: 7h10
